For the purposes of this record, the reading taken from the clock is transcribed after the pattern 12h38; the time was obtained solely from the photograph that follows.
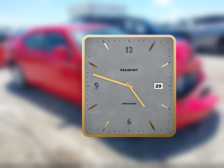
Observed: 4h48
